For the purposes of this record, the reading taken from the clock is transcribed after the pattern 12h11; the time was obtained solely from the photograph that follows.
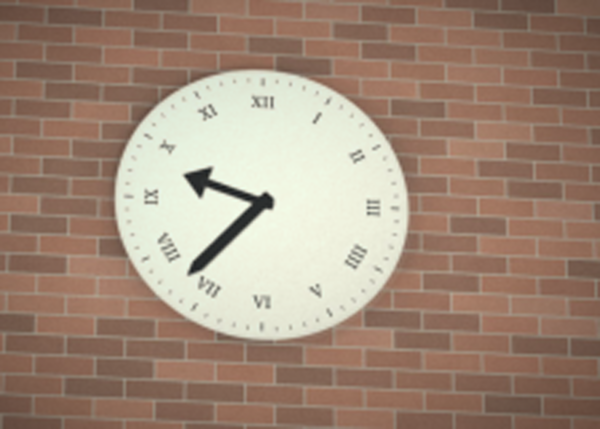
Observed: 9h37
